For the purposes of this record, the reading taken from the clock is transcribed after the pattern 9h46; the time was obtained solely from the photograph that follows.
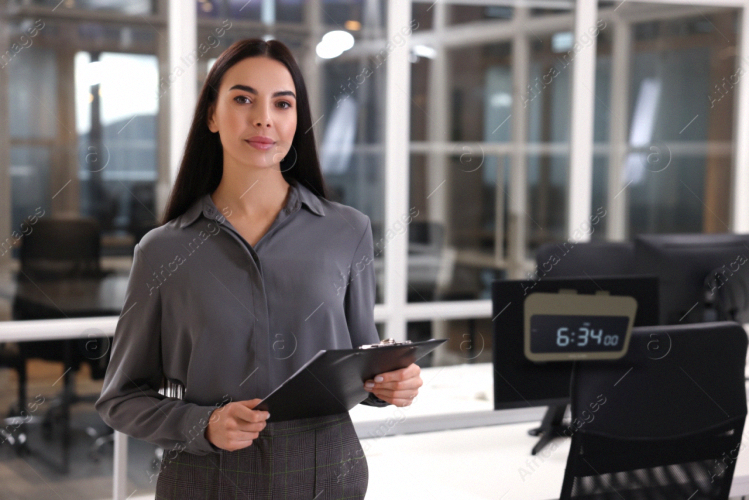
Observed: 6h34
